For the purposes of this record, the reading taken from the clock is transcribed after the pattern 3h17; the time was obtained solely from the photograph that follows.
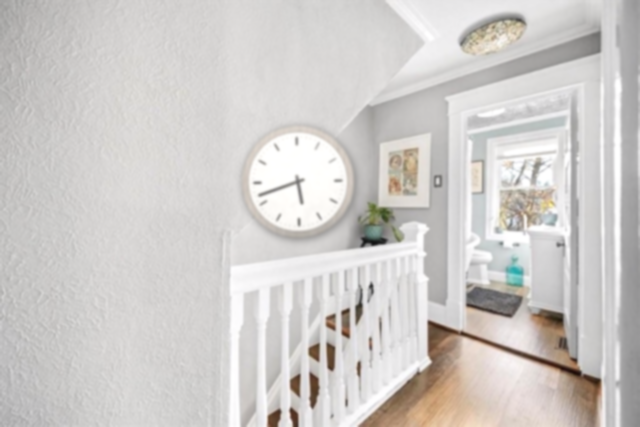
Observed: 5h42
